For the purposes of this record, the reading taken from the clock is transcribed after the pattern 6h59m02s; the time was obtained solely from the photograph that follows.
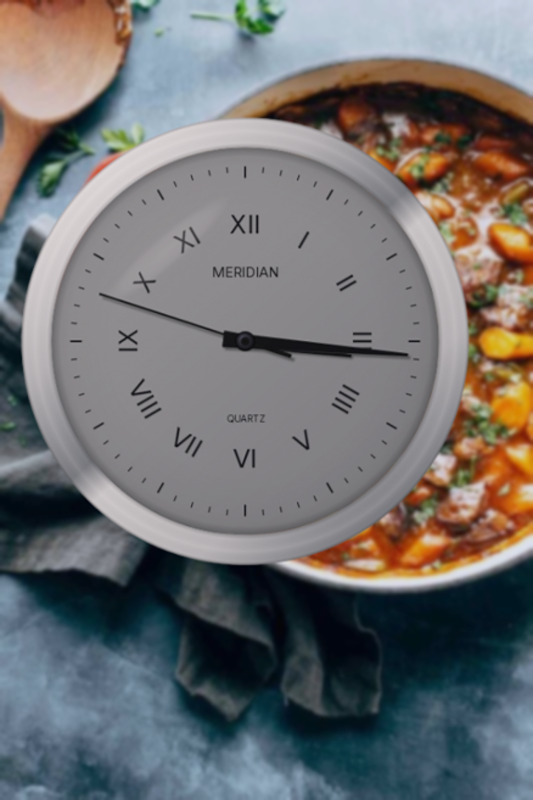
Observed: 3h15m48s
